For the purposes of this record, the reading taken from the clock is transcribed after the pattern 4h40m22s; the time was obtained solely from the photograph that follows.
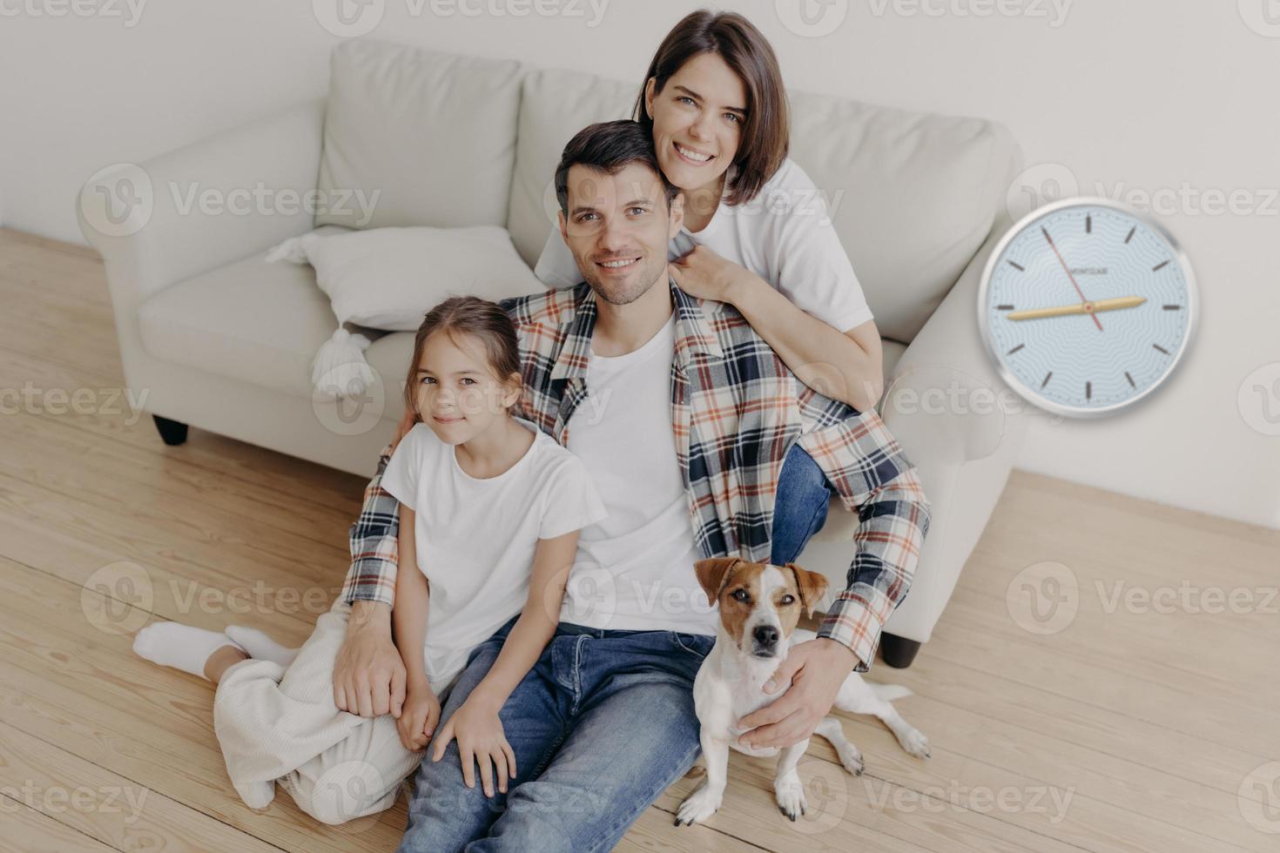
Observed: 2h43m55s
